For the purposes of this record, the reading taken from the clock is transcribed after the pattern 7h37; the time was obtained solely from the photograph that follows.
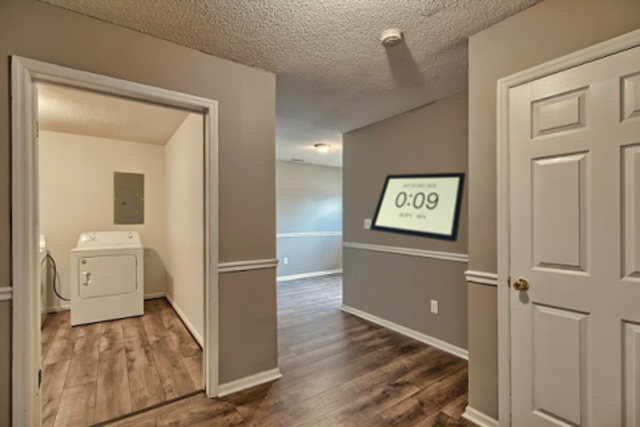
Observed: 0h09
